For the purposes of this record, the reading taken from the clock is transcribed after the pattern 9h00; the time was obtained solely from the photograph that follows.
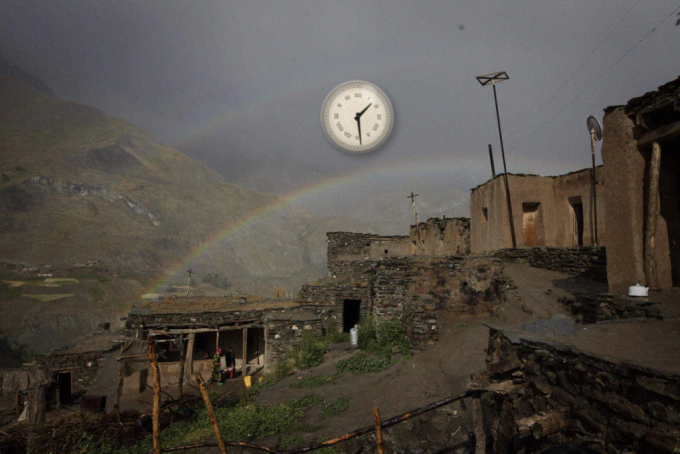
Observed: 1h29
